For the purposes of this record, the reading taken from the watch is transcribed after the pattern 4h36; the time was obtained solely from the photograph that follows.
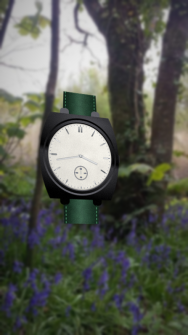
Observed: 3h43
